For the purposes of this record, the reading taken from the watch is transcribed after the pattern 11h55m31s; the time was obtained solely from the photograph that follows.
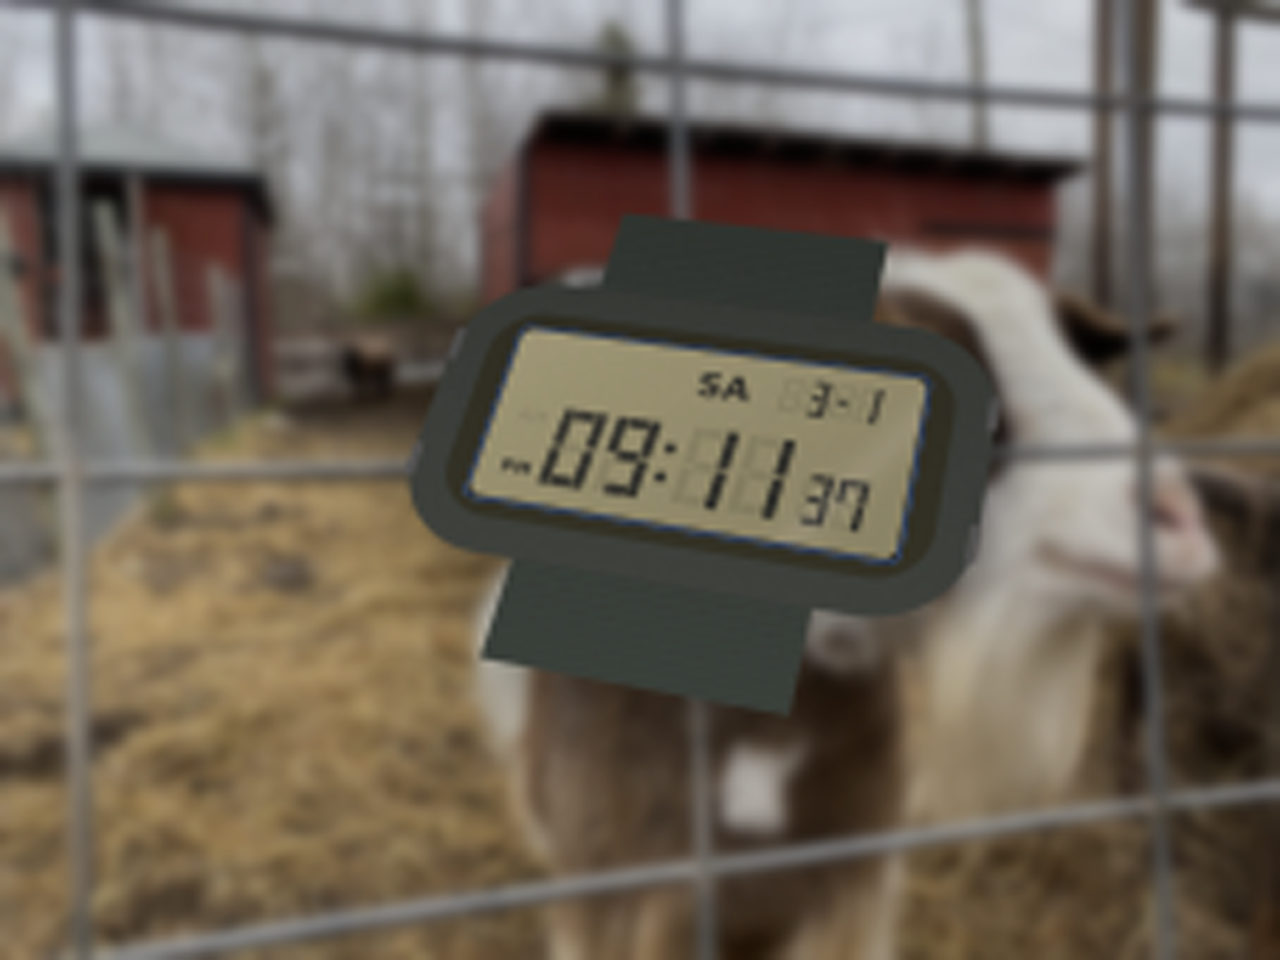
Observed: 9h11m37s
